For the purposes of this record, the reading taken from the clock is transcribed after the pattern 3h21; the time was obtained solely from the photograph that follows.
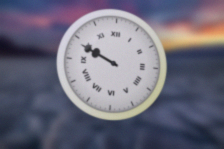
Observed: 9h49
